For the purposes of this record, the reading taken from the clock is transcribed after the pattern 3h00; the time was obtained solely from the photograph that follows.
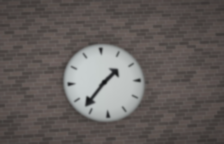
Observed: 1h37
